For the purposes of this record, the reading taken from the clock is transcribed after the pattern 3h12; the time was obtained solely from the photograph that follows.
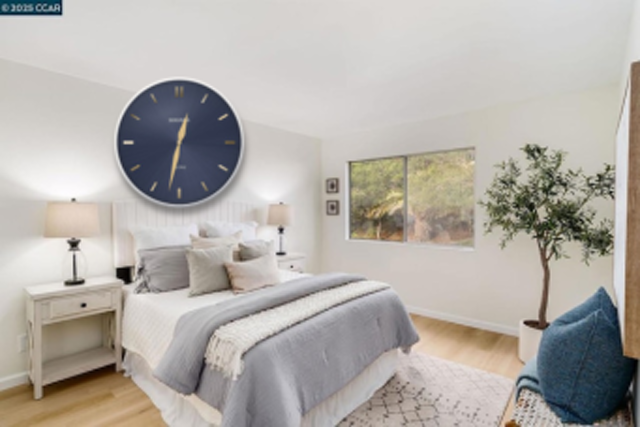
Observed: 12h32
